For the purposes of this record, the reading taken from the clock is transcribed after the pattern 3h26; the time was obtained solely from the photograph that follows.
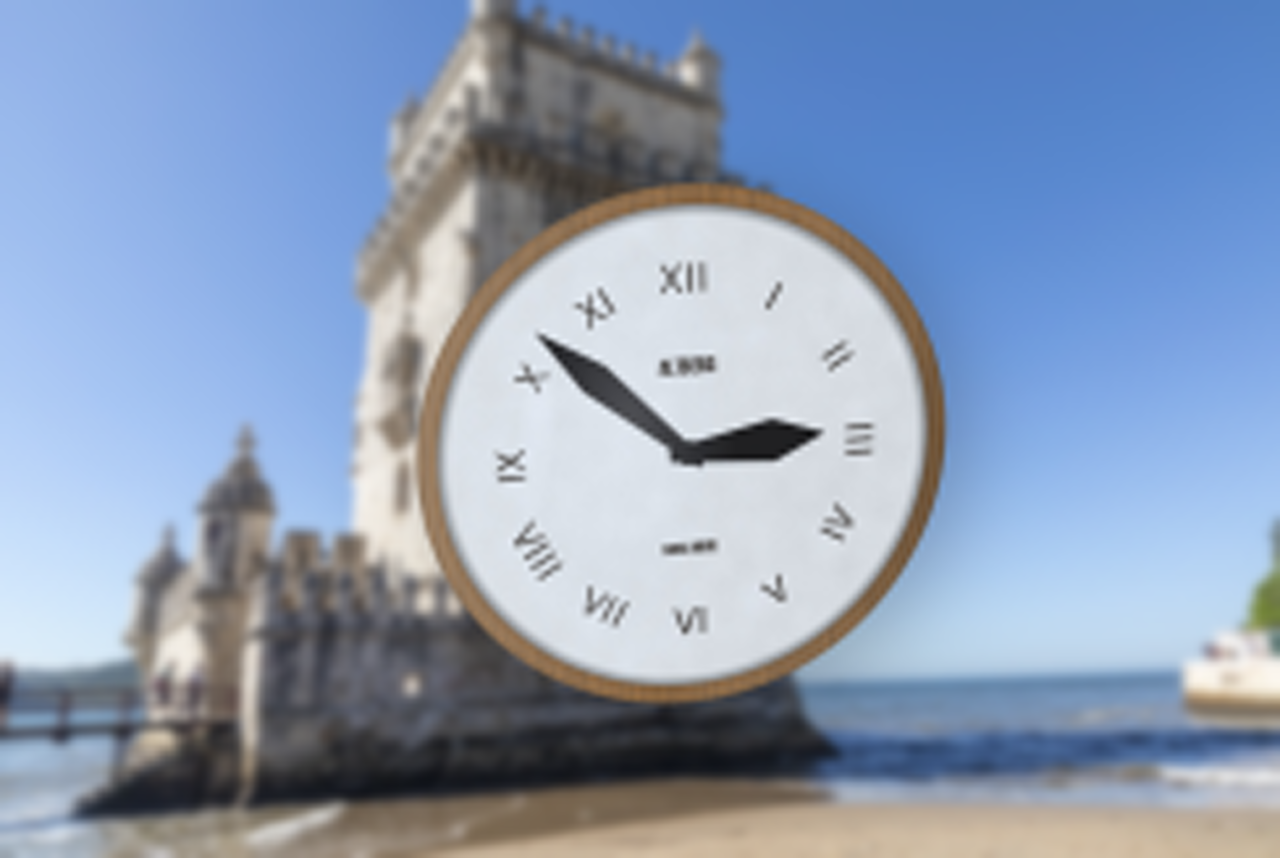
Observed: 2h52
